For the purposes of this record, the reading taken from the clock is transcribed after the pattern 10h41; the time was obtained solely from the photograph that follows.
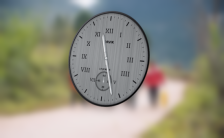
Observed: 11h27
